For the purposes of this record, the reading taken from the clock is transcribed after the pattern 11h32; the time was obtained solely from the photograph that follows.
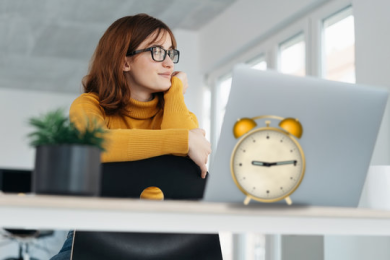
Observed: 9h14
